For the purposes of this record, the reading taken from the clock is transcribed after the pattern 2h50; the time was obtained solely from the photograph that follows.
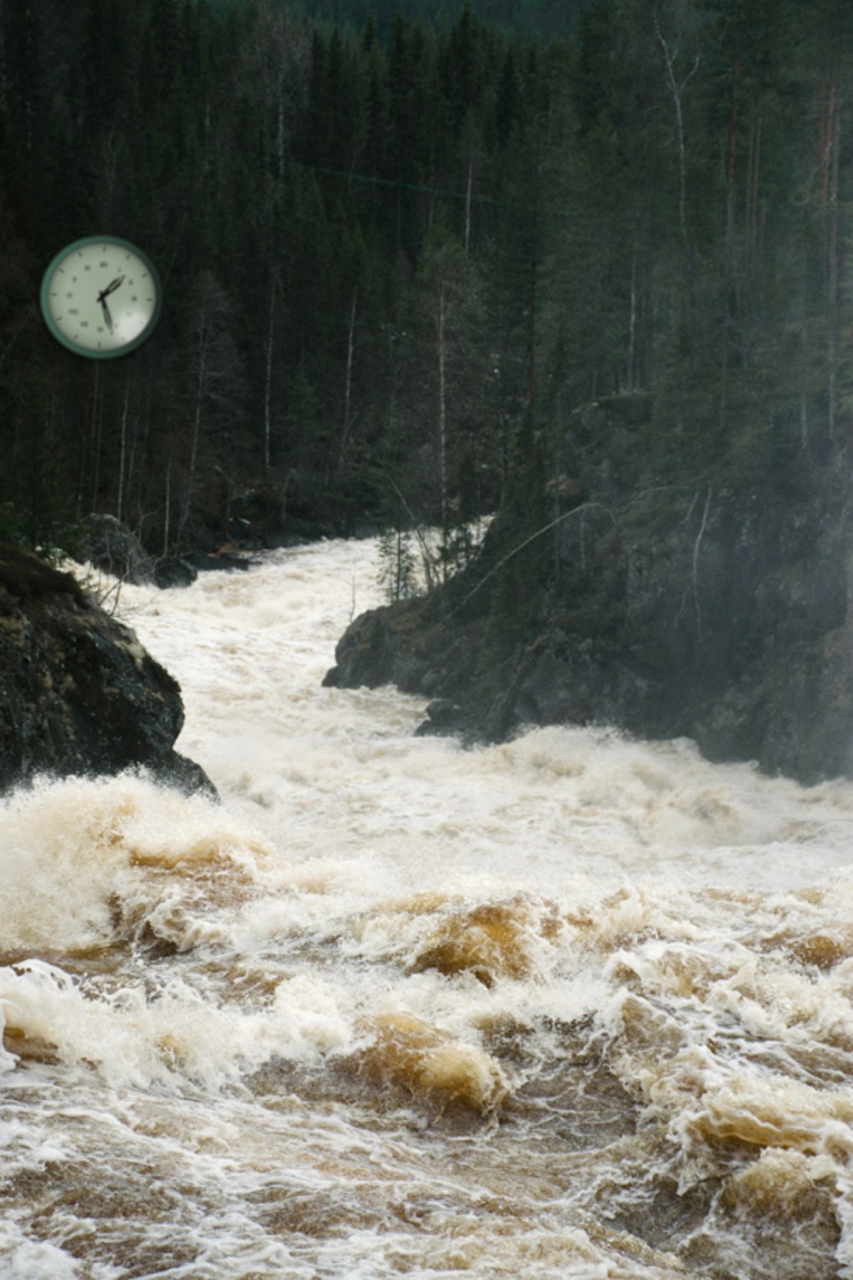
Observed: 1h27
